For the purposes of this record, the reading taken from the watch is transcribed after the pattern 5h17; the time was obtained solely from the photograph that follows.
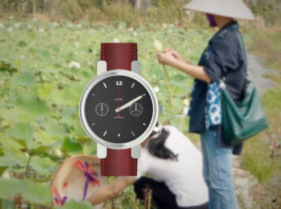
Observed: 2h10
